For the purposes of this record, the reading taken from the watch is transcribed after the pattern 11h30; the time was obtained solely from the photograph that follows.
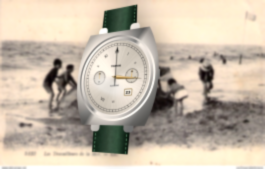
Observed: 3h16
